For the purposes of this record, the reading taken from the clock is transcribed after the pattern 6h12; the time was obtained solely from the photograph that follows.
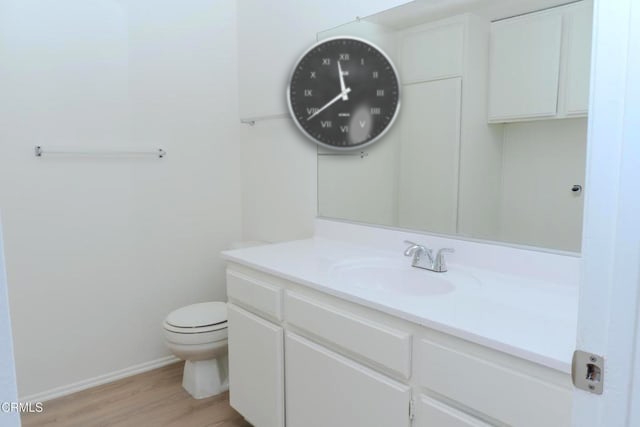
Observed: 11h39
